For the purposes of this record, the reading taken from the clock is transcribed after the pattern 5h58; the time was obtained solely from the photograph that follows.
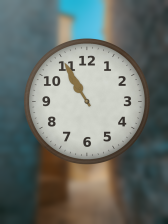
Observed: 10h55
